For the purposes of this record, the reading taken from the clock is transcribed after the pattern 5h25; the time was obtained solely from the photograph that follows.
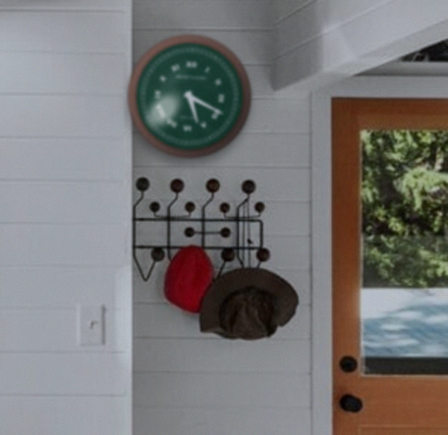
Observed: 5h19
